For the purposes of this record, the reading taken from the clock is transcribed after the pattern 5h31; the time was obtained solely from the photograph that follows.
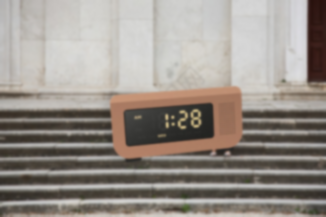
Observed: 1h28
